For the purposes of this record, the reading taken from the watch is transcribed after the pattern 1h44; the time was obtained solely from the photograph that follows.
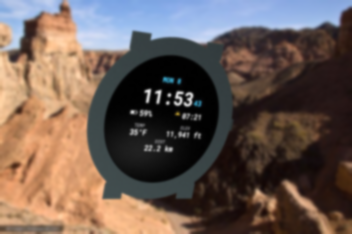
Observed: 11h53
